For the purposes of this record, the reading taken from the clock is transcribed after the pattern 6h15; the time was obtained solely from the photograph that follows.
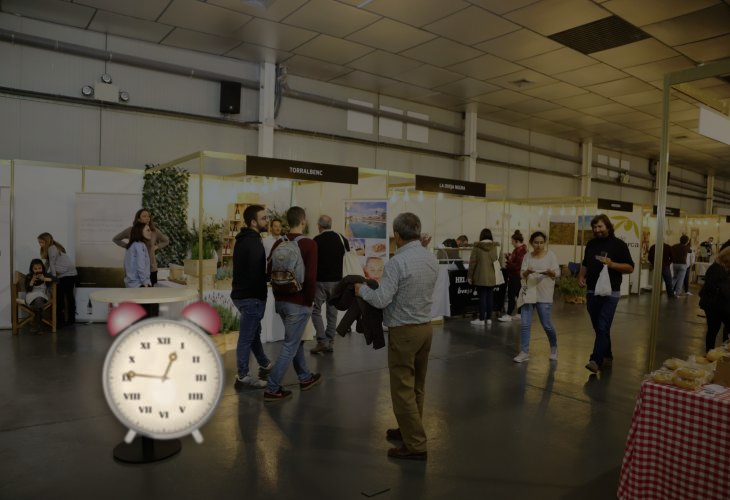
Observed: 12h46
